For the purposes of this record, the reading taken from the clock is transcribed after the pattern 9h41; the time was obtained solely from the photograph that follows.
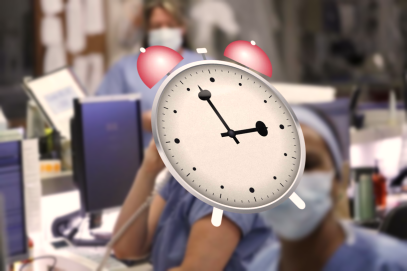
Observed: 2h57
